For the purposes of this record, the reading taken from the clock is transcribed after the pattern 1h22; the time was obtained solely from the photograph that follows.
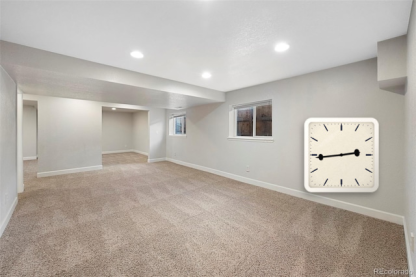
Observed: 2h44
